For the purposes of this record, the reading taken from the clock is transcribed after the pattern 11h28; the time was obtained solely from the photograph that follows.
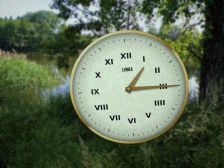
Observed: 1h15
